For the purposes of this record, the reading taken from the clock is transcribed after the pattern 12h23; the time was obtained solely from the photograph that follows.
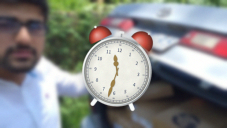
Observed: 11h32
